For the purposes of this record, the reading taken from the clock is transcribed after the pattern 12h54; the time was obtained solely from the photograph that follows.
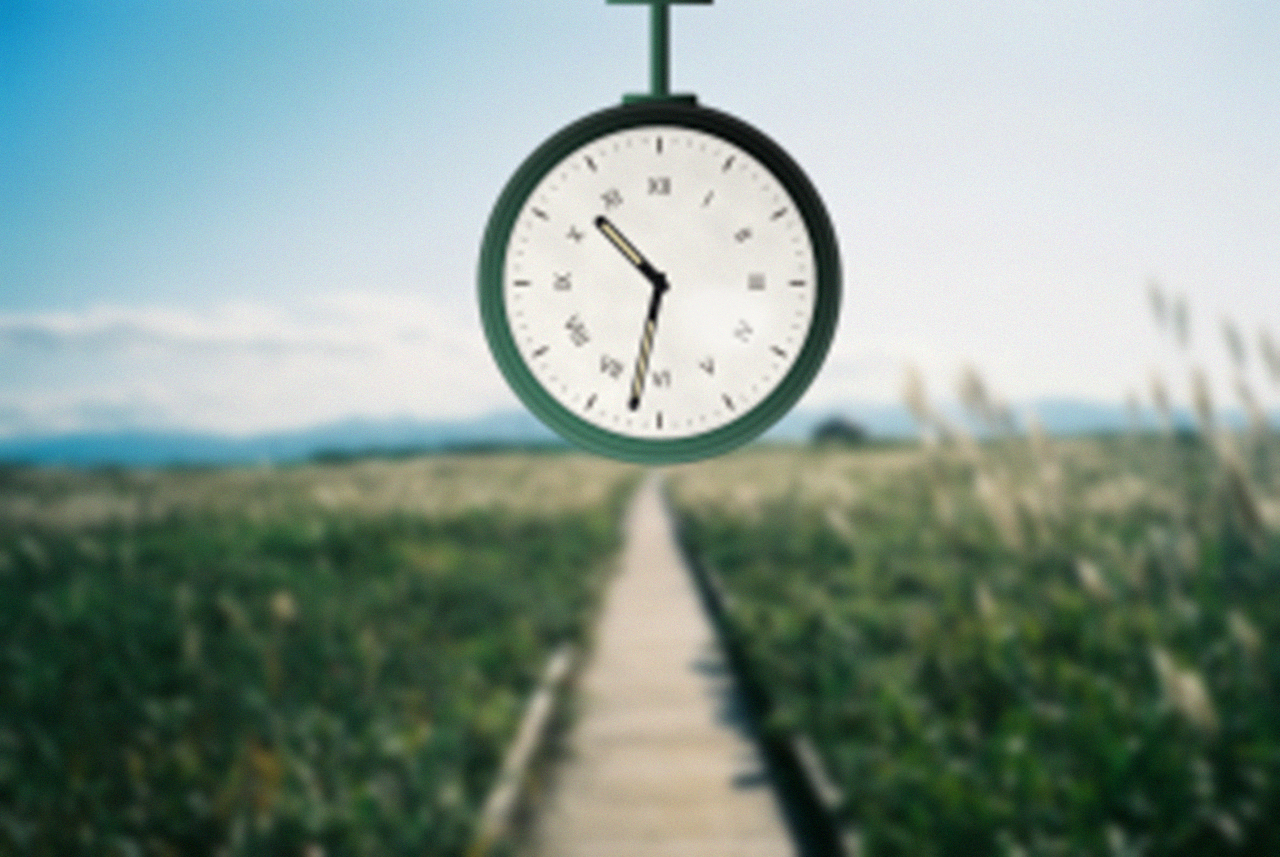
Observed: 10h32
